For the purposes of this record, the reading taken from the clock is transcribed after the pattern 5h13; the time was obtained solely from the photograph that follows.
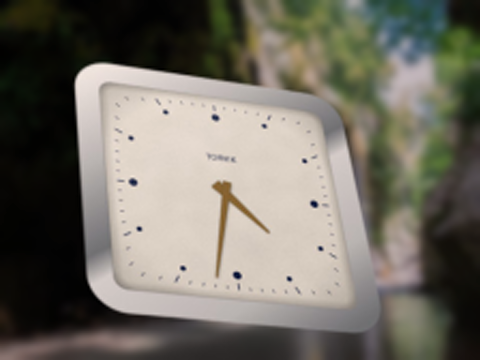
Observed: 4h32
